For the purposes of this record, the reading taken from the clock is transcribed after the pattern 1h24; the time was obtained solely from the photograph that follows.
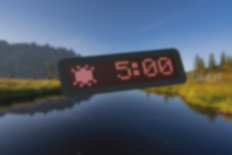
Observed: 5h00
